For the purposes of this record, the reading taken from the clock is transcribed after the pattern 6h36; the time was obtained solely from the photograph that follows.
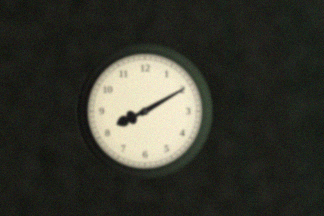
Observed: 8h10
